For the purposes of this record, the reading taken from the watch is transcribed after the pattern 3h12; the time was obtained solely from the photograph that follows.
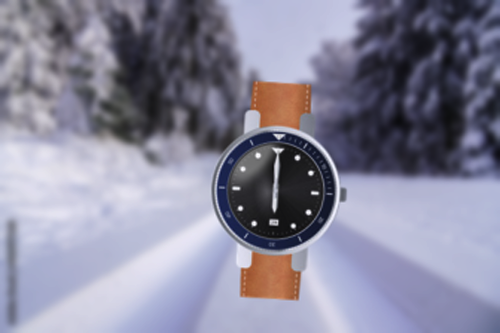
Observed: 6h00
